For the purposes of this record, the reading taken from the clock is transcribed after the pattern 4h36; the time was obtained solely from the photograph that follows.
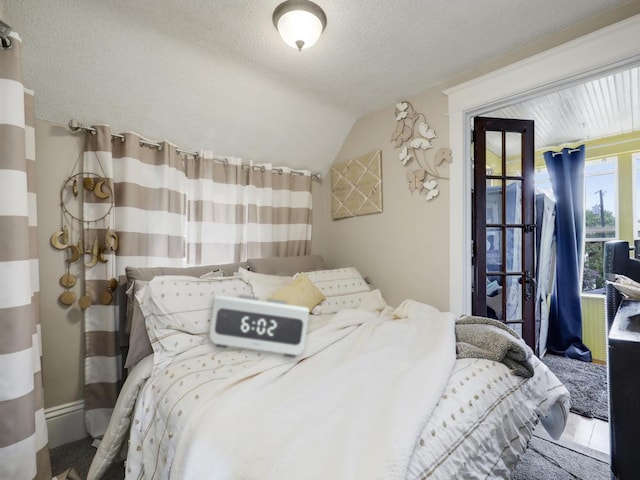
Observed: 6h02
